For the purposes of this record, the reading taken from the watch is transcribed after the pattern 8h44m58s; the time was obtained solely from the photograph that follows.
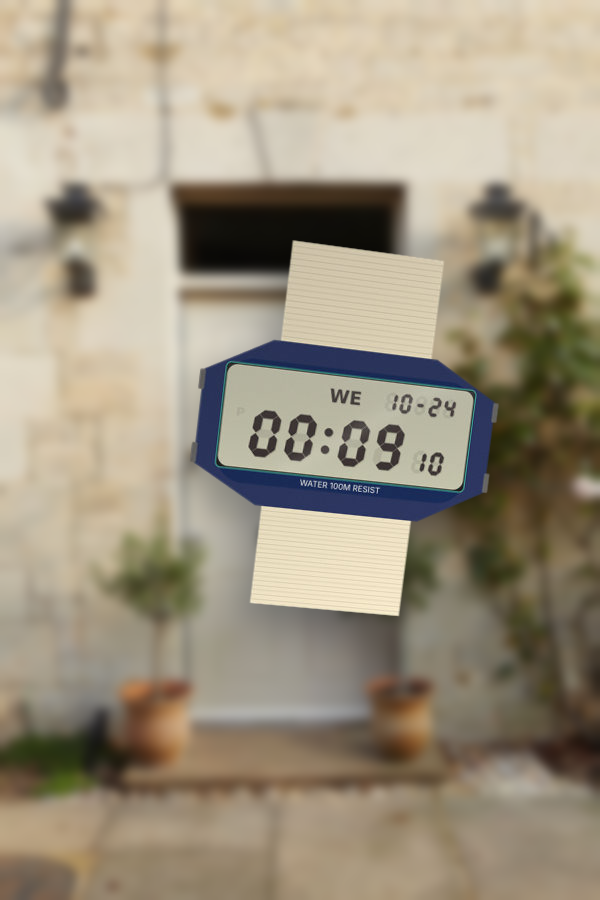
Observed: 0h09m10s
